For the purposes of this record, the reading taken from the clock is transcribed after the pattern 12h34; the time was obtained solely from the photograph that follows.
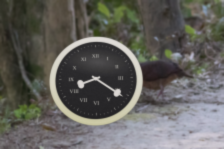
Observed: 8h21
